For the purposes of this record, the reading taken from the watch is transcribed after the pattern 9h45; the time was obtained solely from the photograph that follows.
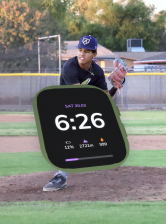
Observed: 6h26
